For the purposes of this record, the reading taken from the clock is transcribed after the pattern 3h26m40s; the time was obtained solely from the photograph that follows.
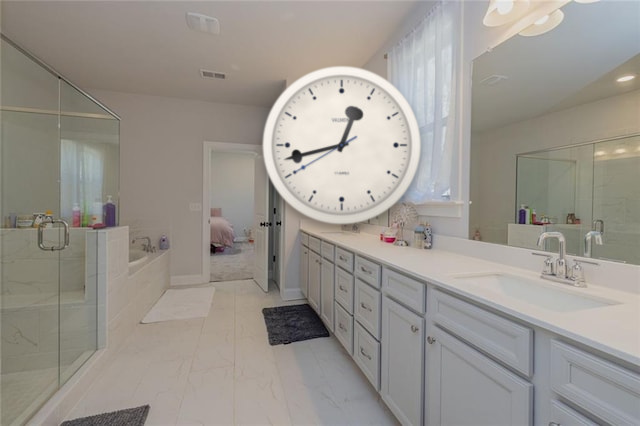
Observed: 12h42m40s
